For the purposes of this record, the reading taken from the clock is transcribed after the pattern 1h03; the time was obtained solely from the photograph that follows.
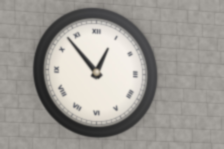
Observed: 12h53
